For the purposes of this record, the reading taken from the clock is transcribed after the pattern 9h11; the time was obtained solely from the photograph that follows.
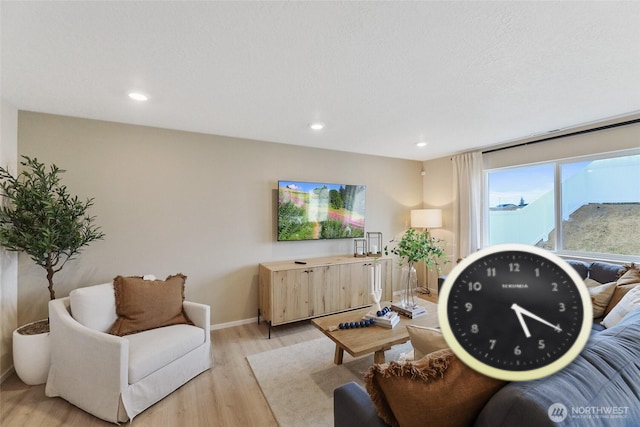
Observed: 5h20
